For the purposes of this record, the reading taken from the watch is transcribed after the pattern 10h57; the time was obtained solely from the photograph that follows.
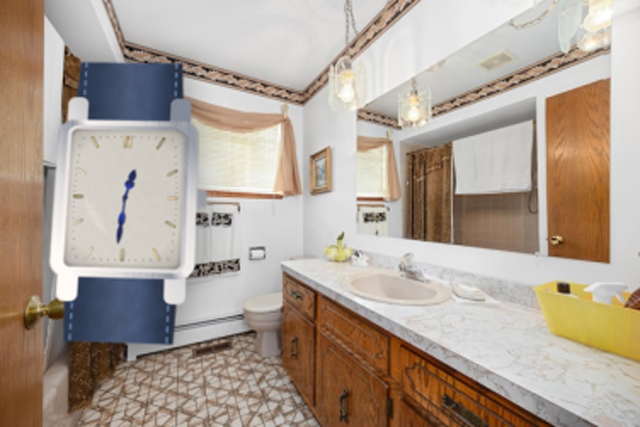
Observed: 12h31
